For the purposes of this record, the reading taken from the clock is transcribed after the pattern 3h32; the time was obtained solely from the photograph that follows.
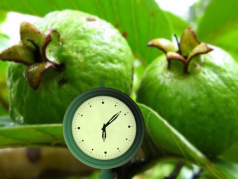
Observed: 6h08
